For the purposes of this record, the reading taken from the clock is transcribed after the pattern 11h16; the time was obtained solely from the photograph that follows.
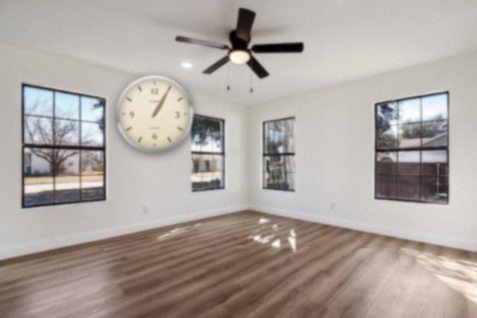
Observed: 1h05
